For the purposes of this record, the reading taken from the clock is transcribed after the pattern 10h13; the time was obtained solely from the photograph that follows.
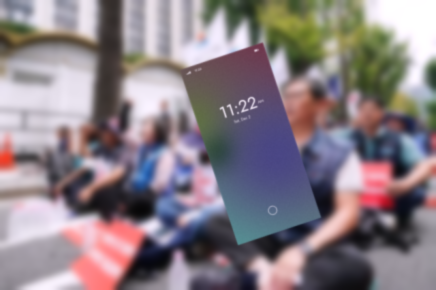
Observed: 11h22
